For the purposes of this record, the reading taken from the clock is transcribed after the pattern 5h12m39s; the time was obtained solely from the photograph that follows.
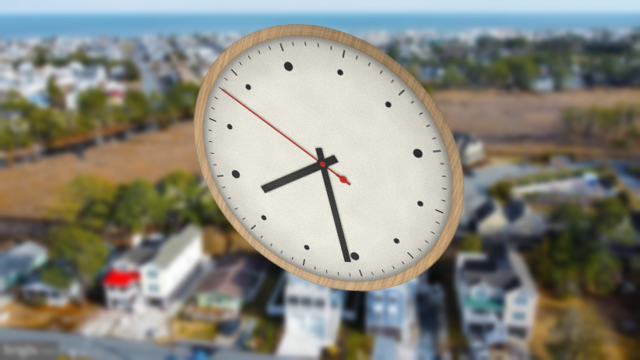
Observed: 8h30m53s
